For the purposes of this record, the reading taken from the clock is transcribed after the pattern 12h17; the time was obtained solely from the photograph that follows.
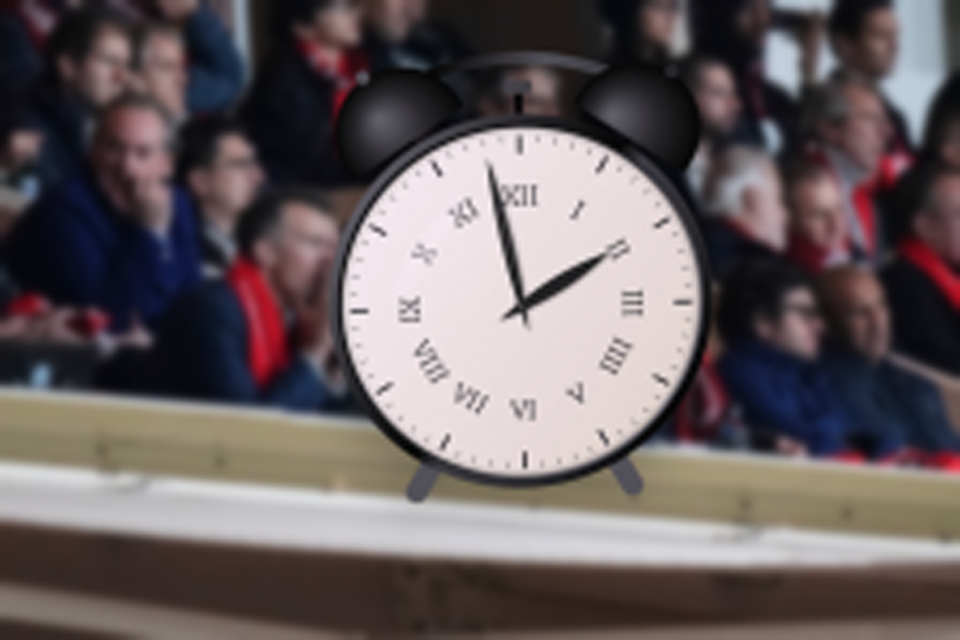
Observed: 1h58
